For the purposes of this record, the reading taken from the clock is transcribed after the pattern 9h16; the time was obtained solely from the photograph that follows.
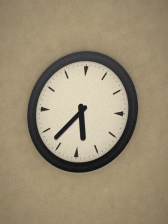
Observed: 5h37
